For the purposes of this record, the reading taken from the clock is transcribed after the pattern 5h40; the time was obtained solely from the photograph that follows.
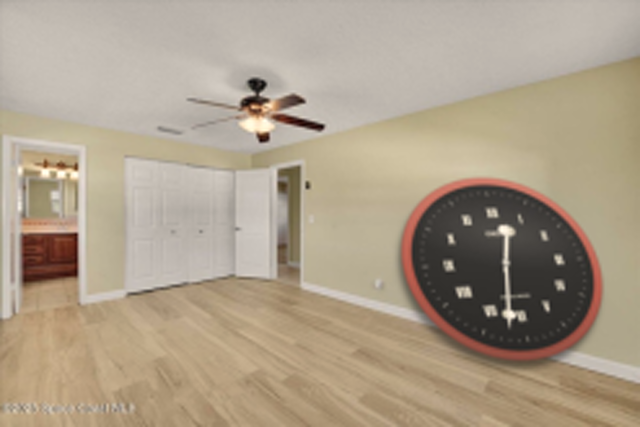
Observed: 12h32
